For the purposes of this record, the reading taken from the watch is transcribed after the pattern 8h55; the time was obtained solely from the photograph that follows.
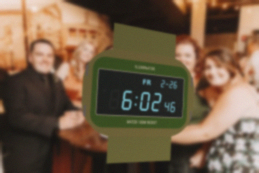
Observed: 6h02
